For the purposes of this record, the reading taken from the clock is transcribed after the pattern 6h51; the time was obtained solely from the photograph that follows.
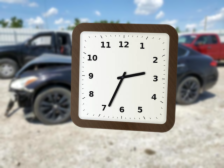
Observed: 2h34
